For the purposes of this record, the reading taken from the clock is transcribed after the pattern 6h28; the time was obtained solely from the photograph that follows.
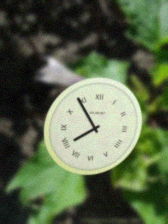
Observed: 7h54
